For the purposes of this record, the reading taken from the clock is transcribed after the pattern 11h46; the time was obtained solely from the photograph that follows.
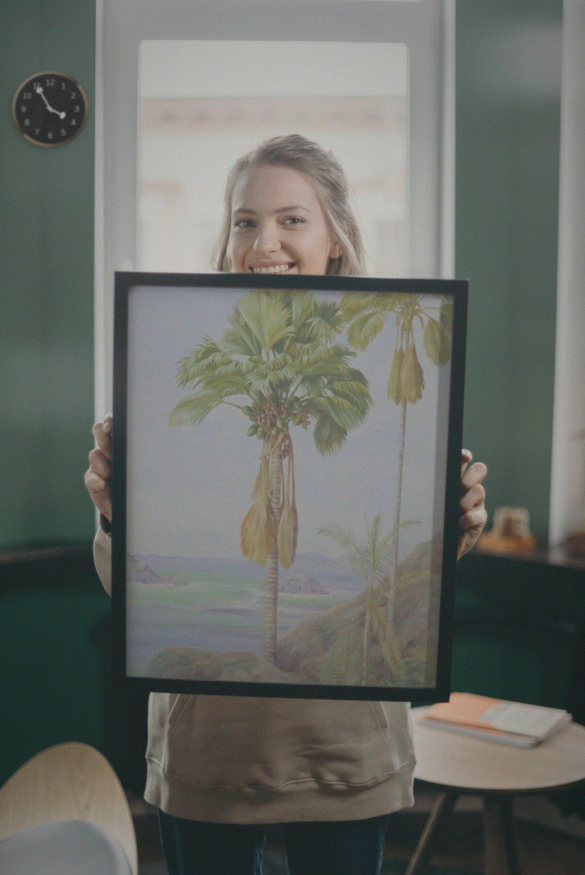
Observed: 3h55
